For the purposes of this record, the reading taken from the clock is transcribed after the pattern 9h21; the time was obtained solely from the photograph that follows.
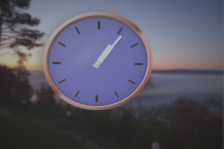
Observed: 1h06
